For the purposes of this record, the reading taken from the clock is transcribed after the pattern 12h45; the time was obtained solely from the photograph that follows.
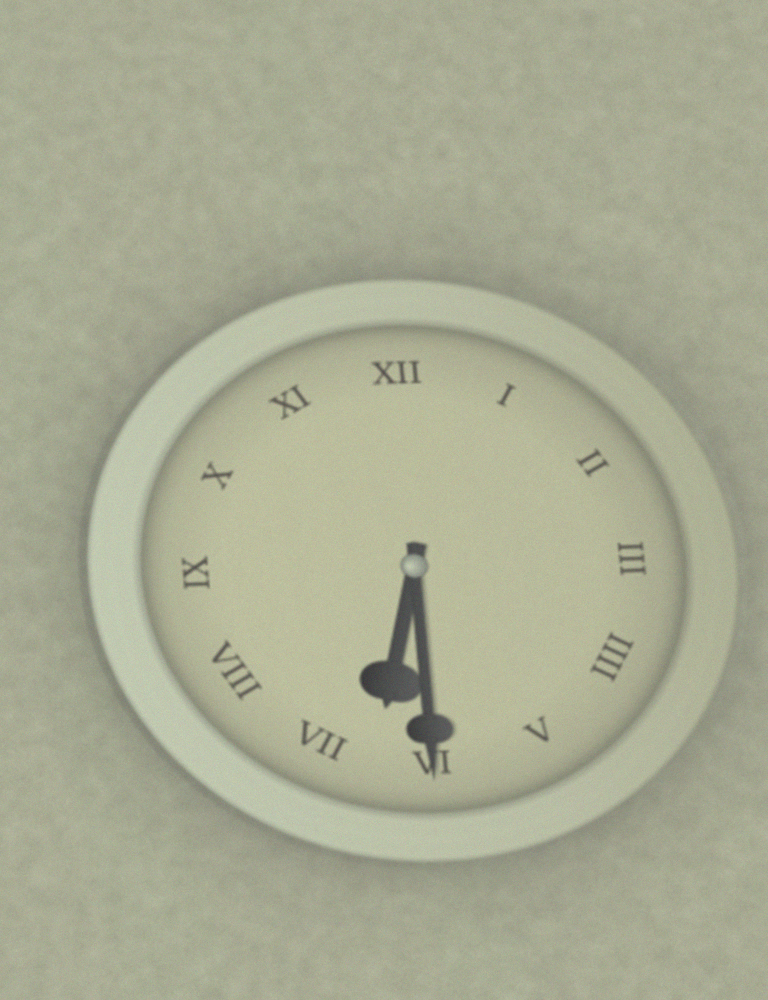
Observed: 6h30
